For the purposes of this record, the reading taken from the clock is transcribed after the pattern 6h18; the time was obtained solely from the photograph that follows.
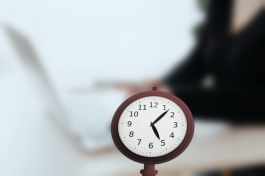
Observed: 5h07
